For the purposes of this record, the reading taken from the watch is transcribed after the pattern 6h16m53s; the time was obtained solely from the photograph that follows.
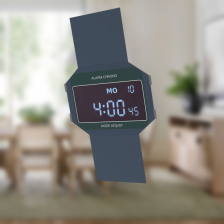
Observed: 4h00m45s
